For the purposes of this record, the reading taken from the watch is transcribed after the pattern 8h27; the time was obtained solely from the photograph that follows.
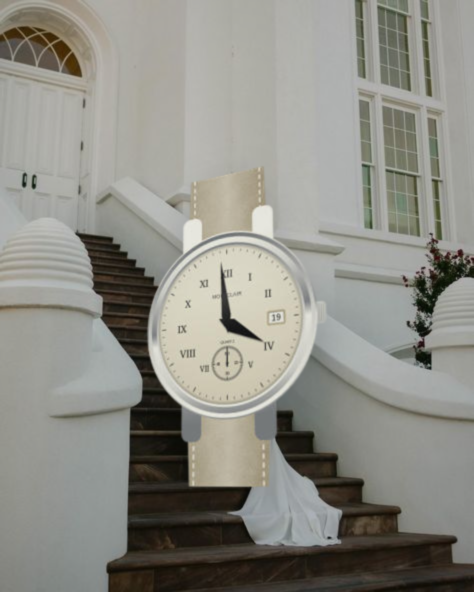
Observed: 3h59
